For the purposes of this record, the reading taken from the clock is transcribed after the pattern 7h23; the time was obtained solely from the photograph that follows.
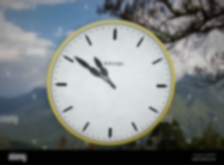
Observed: 10h51
